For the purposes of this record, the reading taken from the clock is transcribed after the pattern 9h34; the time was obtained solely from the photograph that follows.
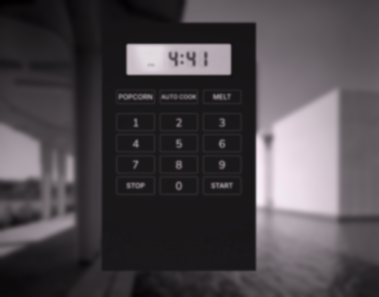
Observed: 4h41
